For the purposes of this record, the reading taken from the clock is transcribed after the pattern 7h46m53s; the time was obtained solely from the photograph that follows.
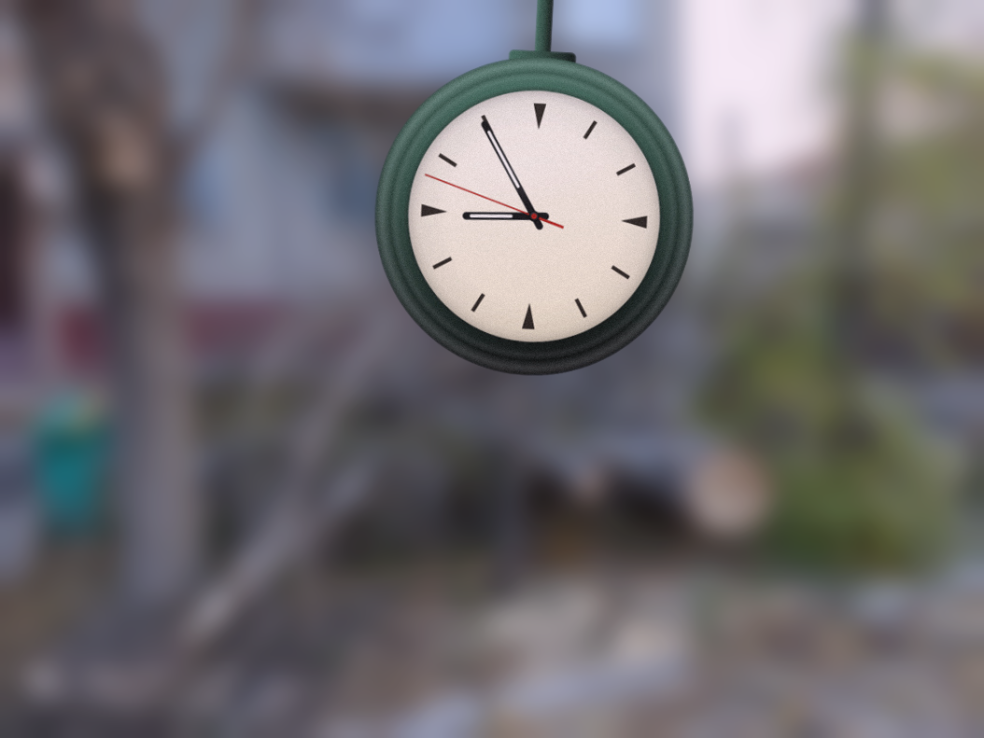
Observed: 8h54m48s
